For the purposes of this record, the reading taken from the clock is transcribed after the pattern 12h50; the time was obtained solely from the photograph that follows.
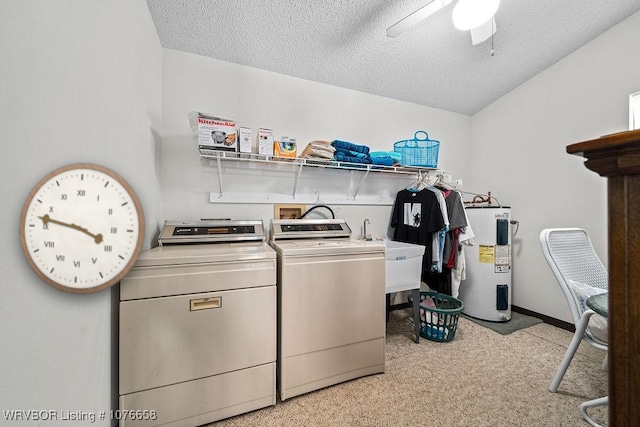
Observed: 3h47
